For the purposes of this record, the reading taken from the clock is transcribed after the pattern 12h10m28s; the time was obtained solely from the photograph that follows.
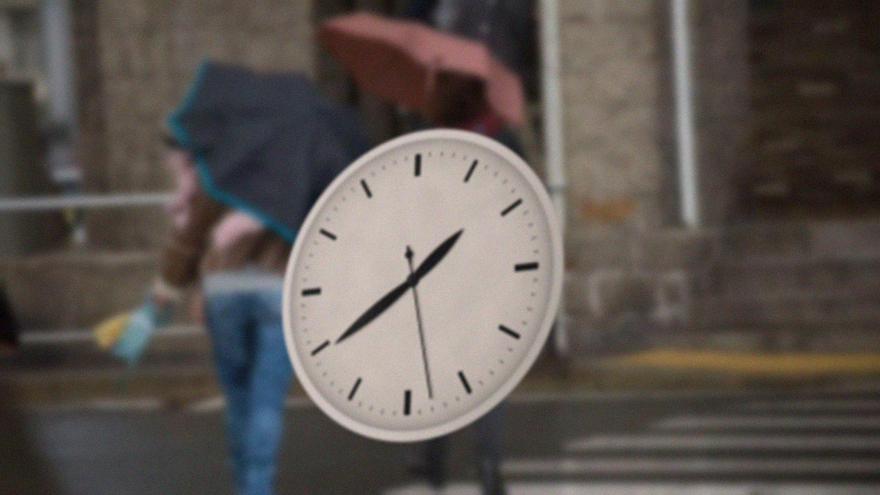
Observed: 1h39m28s
